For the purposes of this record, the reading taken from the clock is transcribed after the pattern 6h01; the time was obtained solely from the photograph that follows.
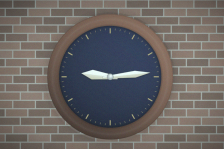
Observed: 9h14
